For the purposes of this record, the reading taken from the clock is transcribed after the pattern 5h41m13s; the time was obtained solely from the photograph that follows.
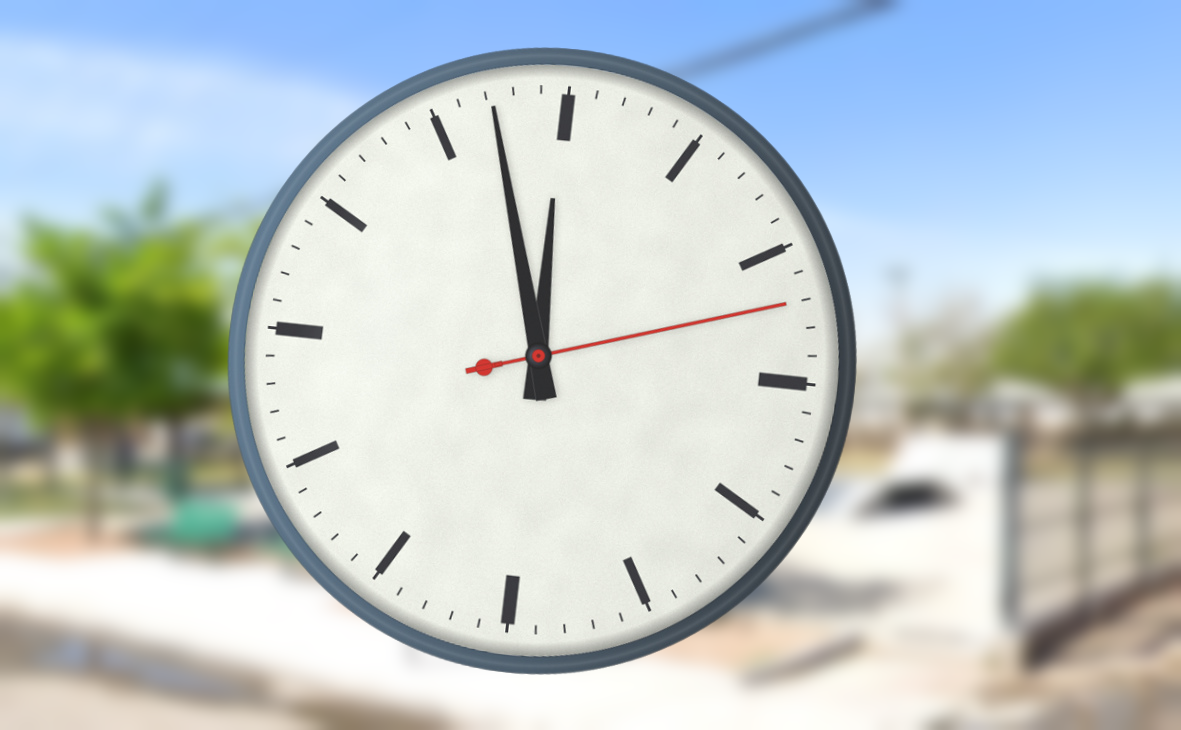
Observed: 11h57m12s
